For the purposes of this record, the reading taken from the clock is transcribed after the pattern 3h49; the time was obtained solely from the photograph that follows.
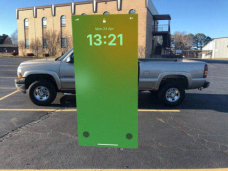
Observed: 13h21
